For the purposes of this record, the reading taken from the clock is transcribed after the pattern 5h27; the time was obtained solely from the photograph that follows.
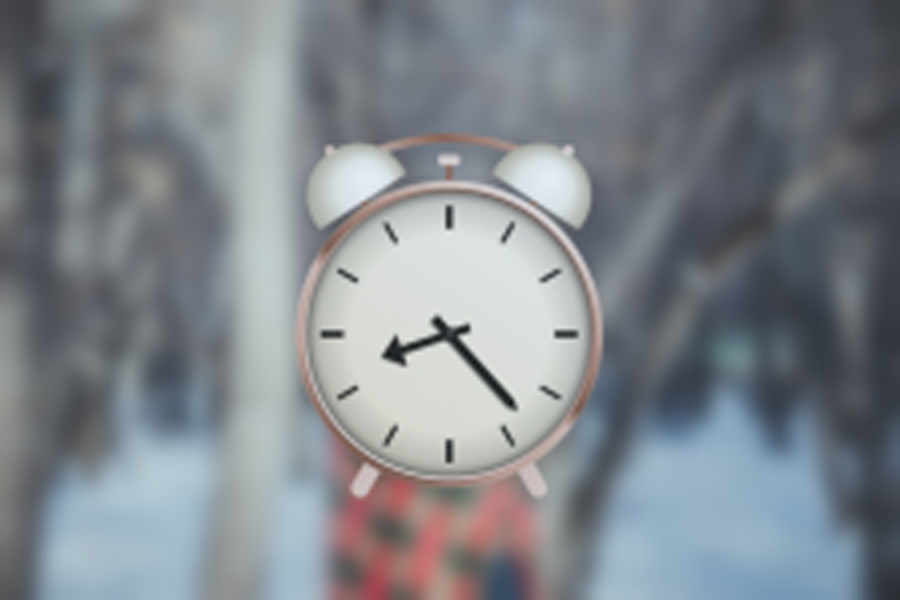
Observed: 8h23
